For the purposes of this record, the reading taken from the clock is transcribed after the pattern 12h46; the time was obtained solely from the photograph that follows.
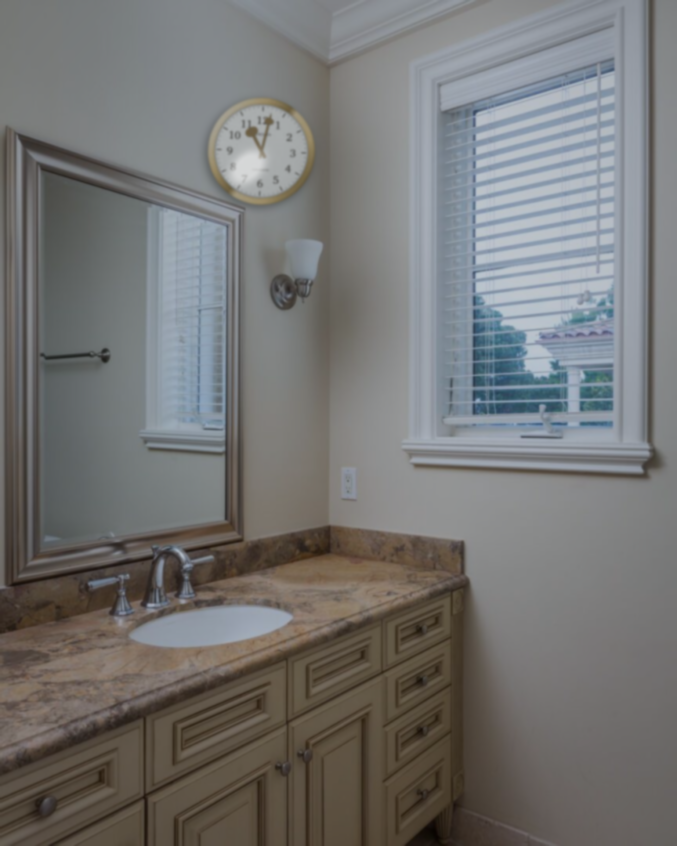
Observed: 11h02
